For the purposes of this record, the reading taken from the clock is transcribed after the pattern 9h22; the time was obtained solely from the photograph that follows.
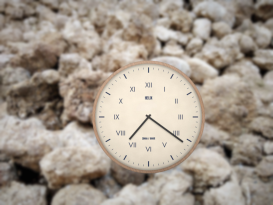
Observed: 7h21
